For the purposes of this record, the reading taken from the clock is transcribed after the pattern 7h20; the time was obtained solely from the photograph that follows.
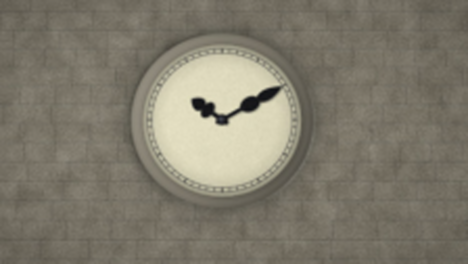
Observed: 10h10
